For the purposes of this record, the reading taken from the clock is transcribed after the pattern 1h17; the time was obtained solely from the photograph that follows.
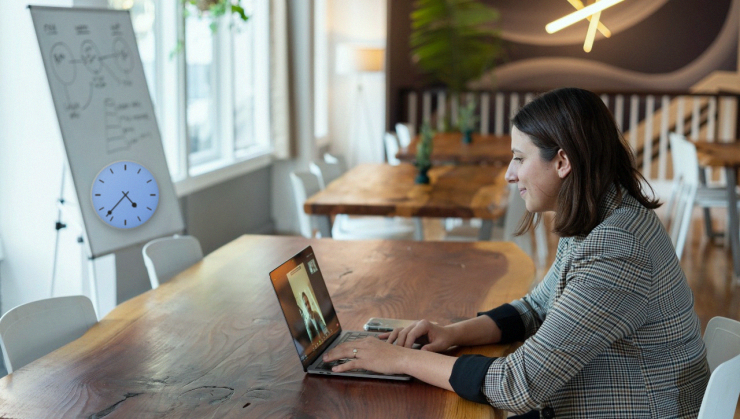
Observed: 4h37
